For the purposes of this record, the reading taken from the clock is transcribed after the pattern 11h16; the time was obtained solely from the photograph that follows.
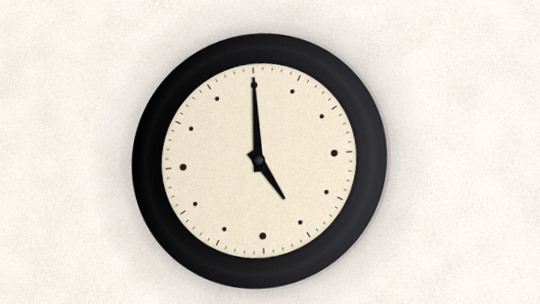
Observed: 5h00
